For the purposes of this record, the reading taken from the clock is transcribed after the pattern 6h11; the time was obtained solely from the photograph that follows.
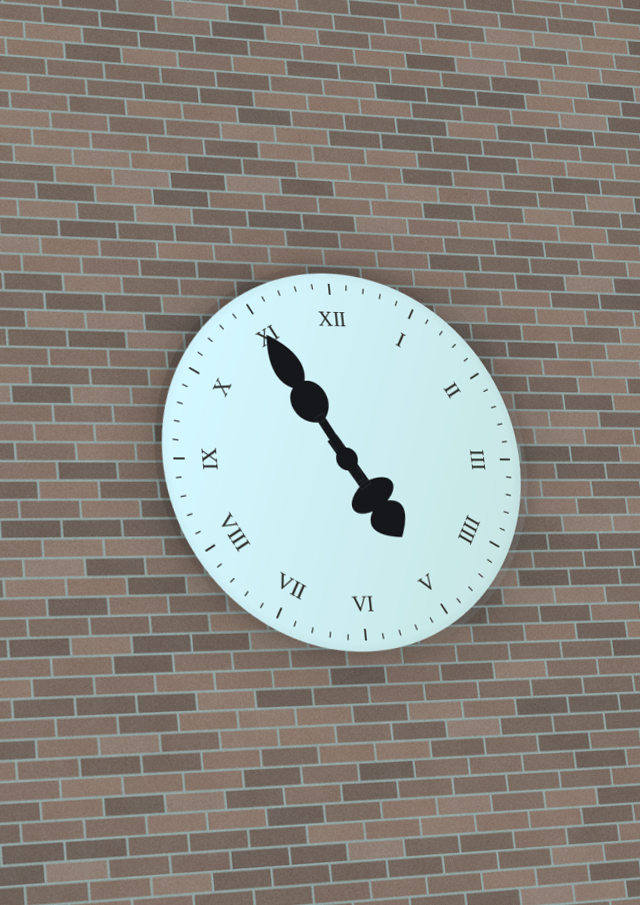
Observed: 4h55
